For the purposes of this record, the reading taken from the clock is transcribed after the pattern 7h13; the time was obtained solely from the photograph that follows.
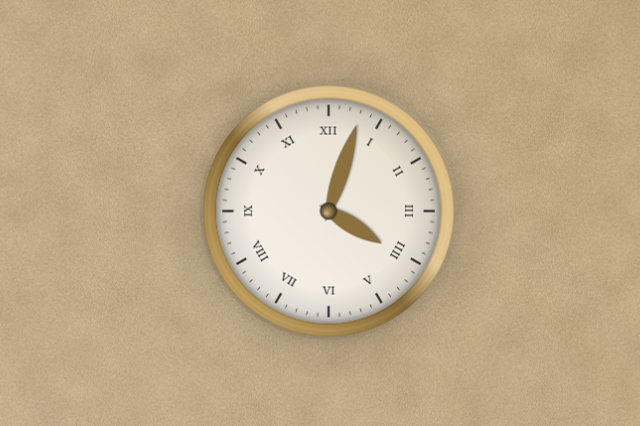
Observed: 4h03
